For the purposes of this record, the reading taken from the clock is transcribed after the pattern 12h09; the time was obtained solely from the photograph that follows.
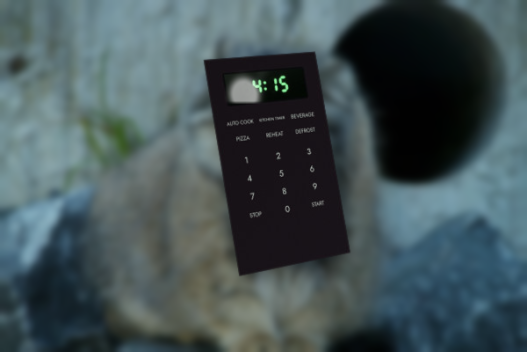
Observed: 4h15
